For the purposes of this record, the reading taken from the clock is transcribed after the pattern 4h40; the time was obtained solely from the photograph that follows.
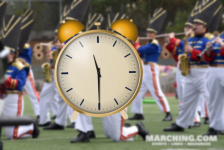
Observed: 11h30
